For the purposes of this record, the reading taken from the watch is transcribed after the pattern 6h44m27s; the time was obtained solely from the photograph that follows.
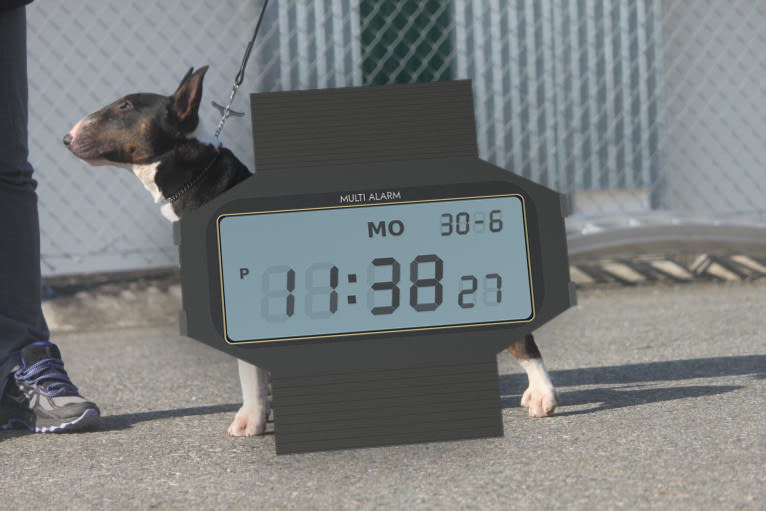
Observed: 11h38m27s
